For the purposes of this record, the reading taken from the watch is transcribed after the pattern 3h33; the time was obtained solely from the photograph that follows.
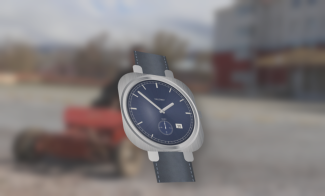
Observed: 1h52
